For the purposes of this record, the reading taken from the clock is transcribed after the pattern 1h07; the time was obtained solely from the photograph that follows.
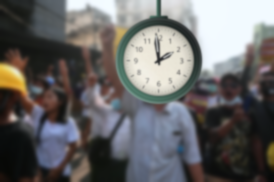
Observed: 1h59
